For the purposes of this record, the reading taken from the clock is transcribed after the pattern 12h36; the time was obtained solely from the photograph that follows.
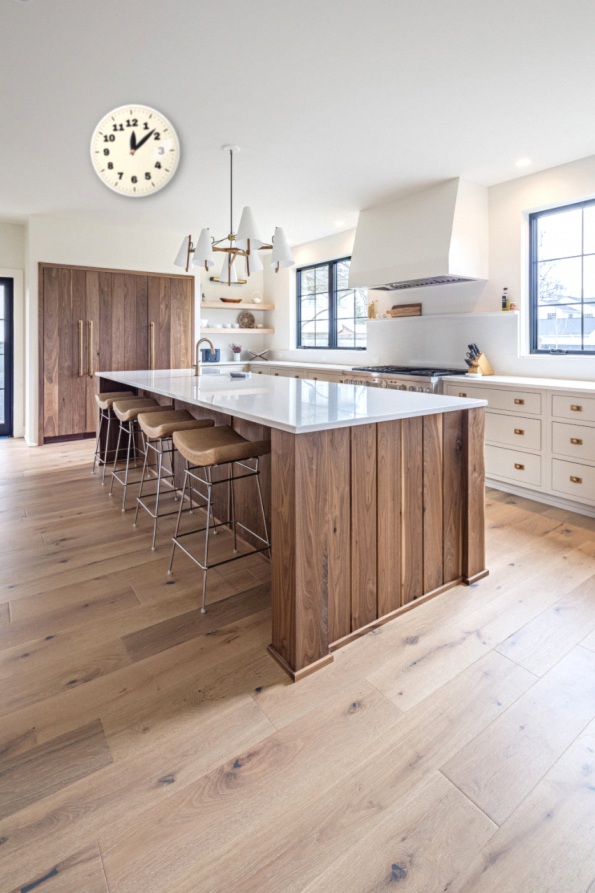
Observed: 12h08
